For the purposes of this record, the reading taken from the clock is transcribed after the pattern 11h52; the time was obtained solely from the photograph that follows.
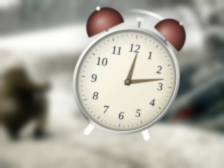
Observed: 12h13
